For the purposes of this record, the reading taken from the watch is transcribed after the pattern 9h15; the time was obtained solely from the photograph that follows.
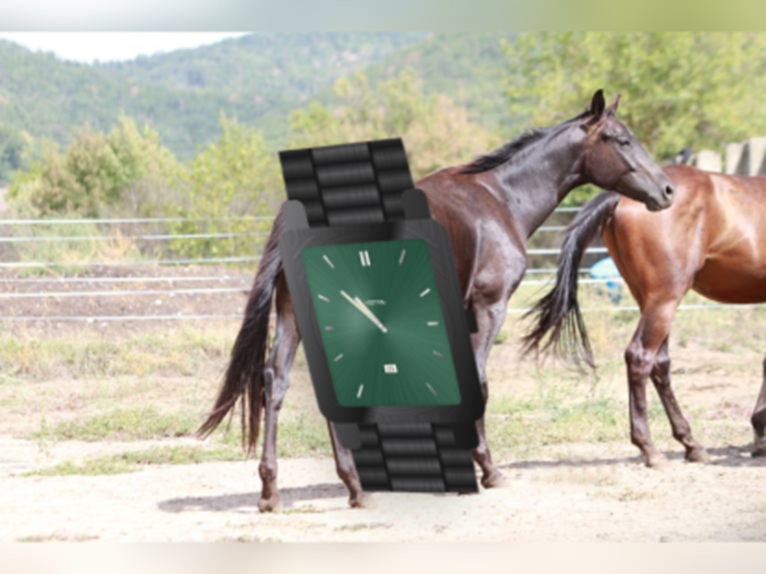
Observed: 10h53
